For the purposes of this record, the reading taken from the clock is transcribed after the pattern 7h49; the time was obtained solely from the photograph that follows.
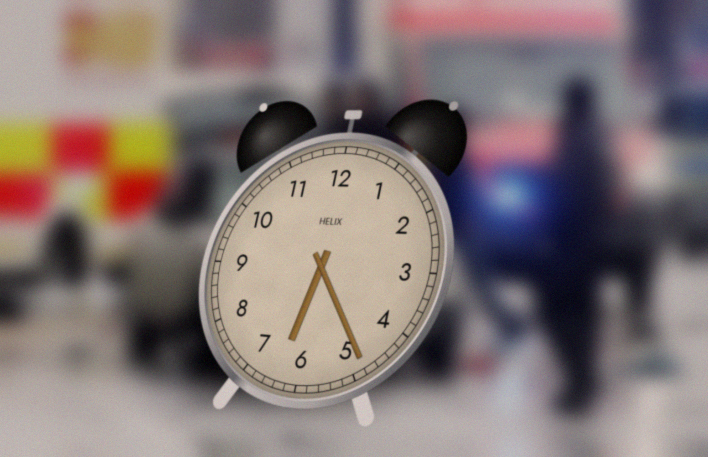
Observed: 6h24
